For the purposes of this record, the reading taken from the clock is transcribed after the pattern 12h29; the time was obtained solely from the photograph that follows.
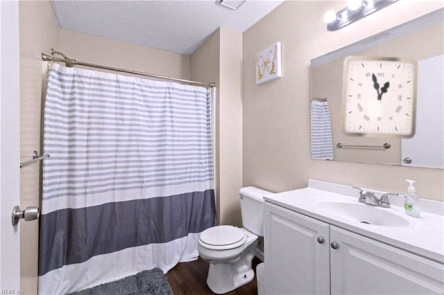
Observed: 12h57
